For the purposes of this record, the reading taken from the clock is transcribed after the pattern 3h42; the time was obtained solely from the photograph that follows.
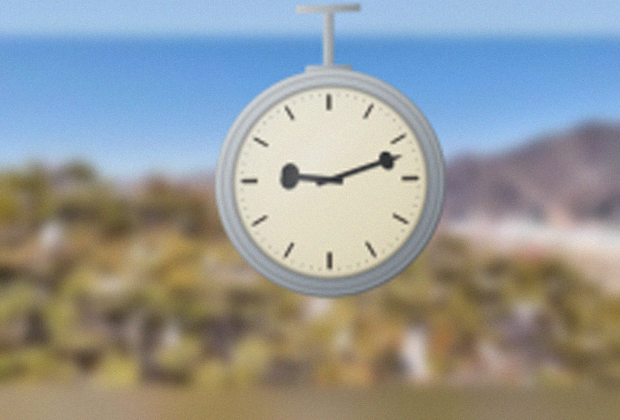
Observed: 9h12
